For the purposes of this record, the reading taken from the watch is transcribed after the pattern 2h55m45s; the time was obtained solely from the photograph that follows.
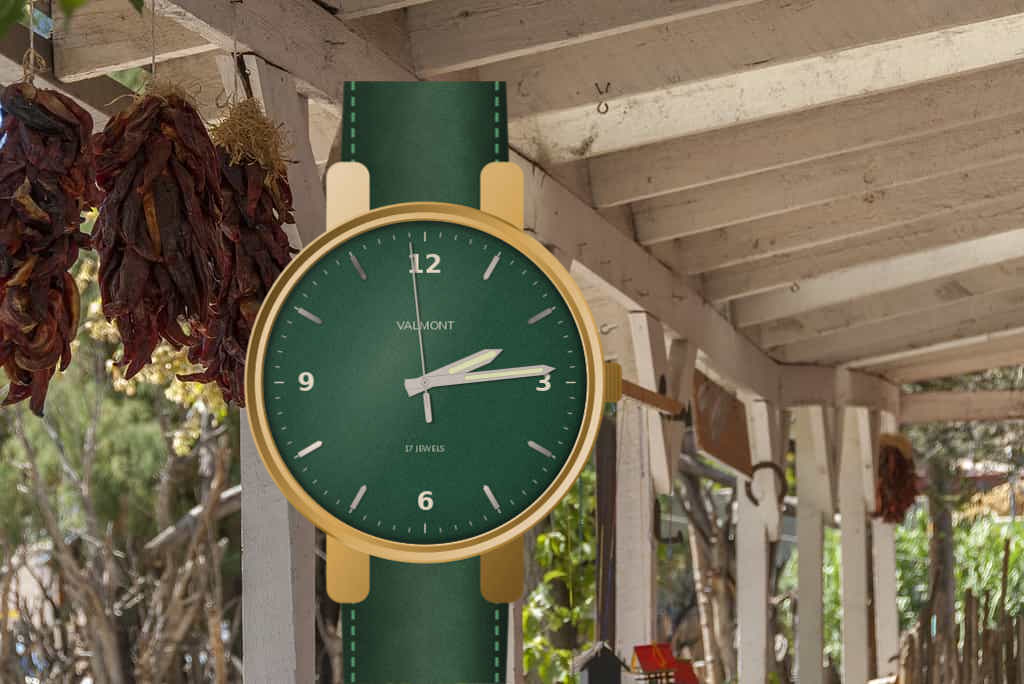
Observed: 2h13m59s
